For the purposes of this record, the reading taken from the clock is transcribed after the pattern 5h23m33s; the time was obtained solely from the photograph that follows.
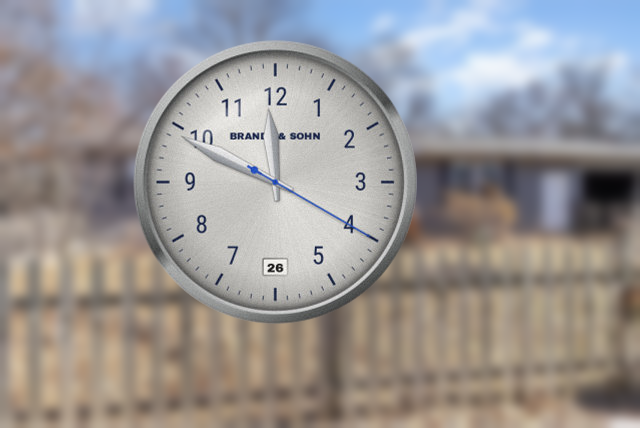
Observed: 11h49m20s
